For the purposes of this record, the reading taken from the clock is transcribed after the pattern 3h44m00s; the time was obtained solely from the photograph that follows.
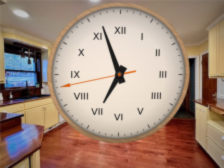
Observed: 6h56m43s
